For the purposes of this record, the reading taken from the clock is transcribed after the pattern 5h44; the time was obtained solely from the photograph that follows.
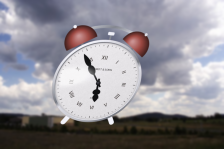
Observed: 5h54
